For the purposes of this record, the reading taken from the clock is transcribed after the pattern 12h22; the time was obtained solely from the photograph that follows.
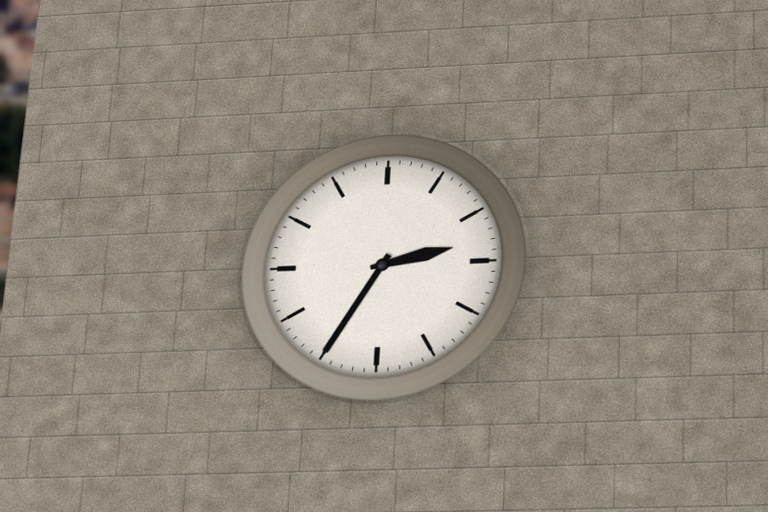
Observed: 2h35
